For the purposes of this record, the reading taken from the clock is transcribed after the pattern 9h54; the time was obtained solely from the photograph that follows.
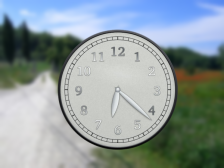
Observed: 6h22
